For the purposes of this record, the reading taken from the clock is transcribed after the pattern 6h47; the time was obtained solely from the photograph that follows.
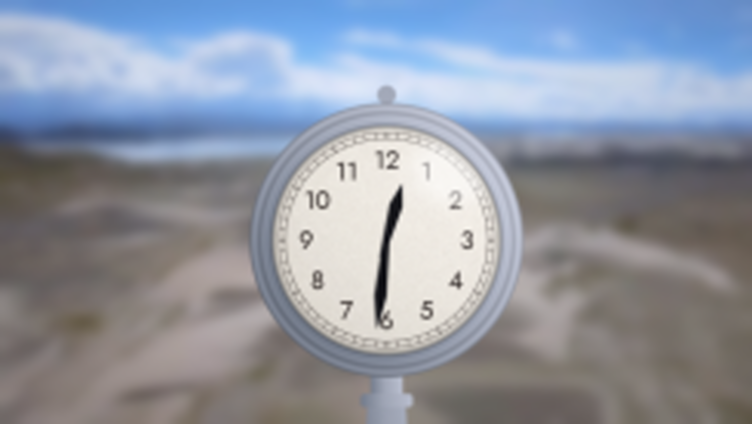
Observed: 12h31
